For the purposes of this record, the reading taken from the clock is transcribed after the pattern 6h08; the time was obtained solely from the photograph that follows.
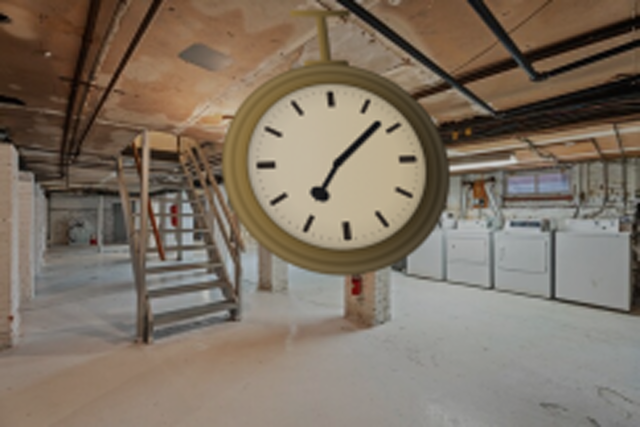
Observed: 7h08
